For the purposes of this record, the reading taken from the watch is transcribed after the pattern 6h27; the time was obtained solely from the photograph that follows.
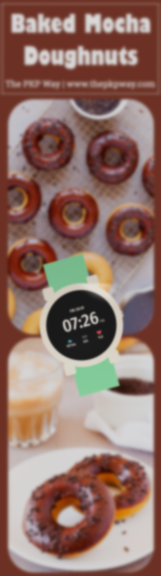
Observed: 7h26
